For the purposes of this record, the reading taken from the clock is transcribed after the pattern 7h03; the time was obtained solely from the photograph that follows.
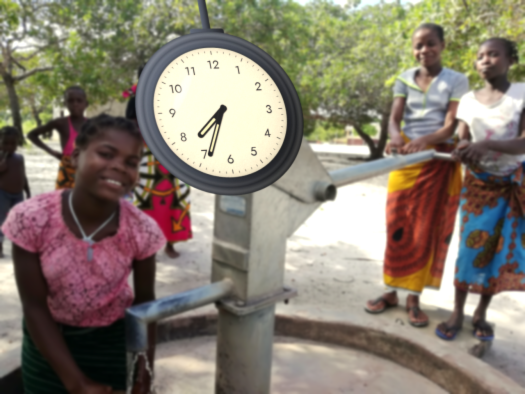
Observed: 7h34
